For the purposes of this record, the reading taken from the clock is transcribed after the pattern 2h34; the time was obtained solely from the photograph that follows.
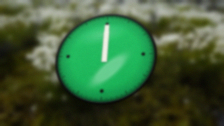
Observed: 12h00
